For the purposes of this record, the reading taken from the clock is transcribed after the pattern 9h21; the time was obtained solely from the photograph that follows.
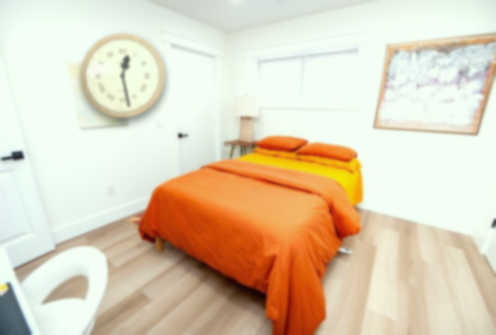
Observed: 12h28
